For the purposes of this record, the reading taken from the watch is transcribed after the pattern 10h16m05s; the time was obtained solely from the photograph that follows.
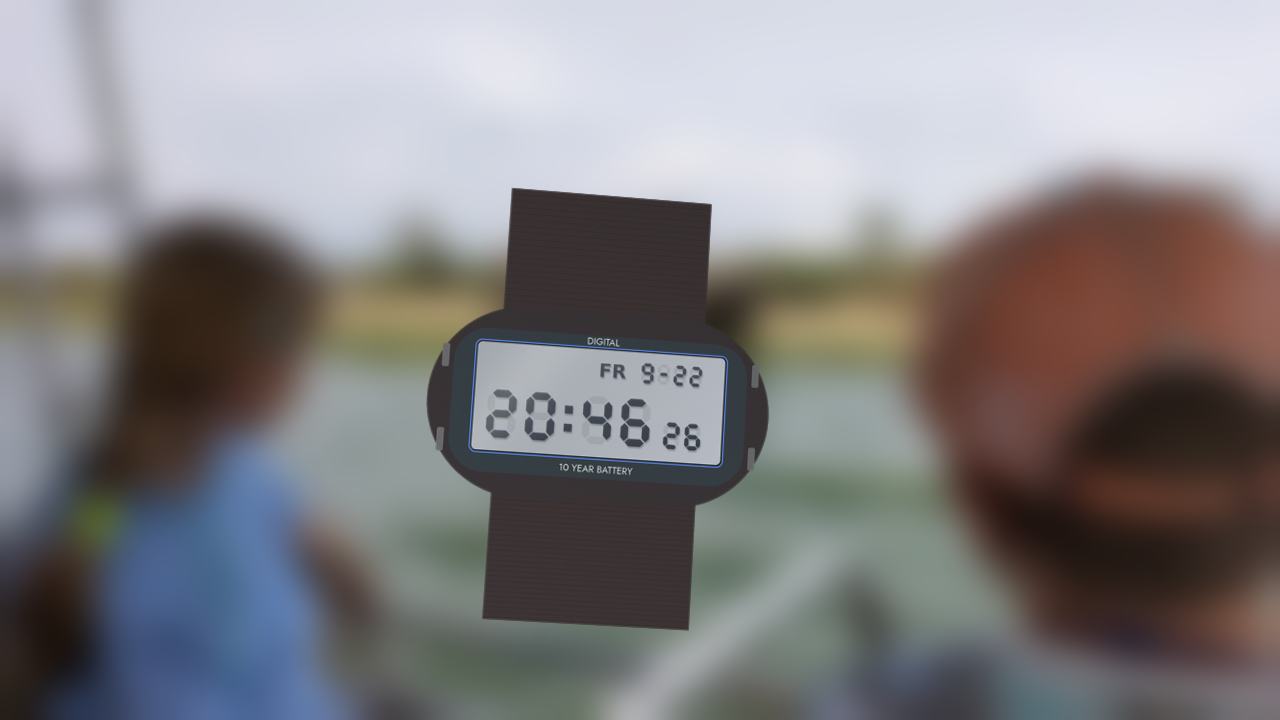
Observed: 20h46m26s
